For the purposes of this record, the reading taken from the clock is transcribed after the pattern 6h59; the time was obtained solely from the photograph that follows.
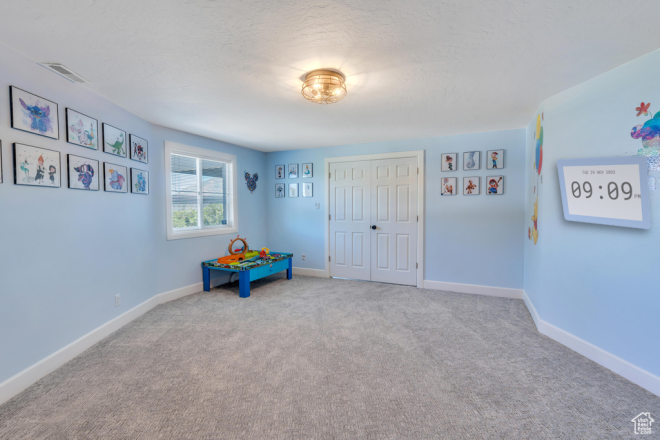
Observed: 9h09
